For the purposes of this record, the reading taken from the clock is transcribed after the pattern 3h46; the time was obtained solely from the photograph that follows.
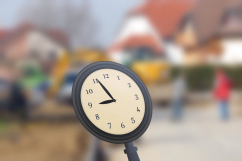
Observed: 8h56
